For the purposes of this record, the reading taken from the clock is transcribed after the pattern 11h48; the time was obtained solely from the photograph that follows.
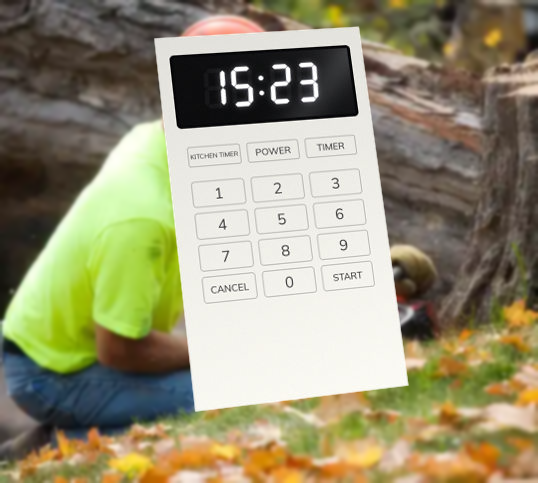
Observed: 15h23
